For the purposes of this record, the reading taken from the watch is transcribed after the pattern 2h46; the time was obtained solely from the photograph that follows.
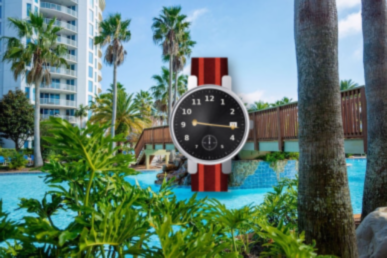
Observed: 9h16
